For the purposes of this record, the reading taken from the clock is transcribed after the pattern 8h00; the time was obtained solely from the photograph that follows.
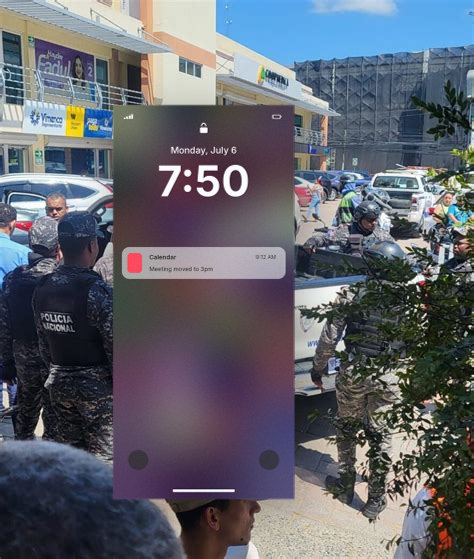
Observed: 7h50
